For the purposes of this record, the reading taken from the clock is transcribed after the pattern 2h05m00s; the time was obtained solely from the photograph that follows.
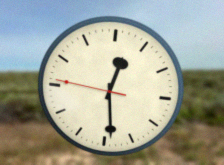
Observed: 12h28m46s
